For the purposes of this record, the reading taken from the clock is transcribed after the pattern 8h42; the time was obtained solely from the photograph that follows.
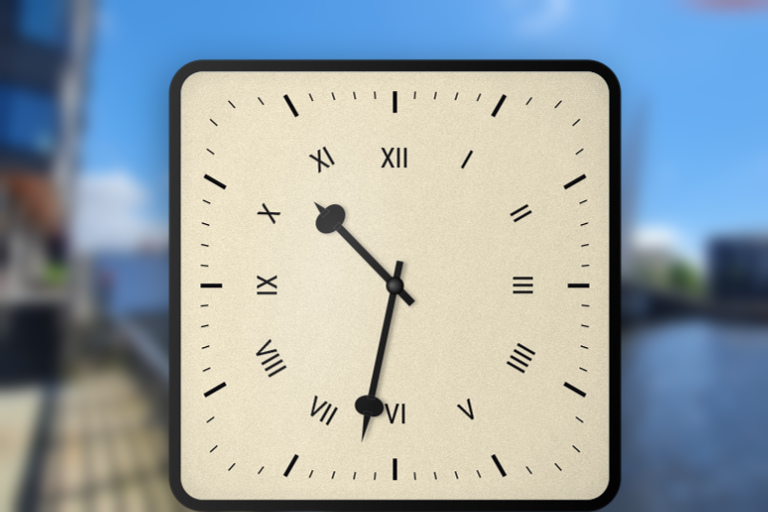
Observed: 10h32
